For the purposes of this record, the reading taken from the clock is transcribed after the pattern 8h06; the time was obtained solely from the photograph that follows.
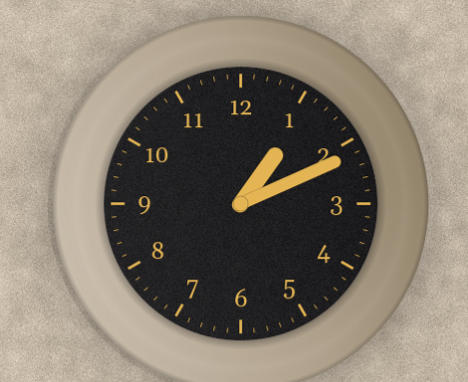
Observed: 1h11
